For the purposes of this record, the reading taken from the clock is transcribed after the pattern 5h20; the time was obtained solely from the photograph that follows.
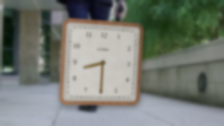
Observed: 8h30
